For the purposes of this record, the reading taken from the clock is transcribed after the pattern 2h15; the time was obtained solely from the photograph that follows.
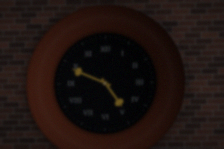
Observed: 4h49
